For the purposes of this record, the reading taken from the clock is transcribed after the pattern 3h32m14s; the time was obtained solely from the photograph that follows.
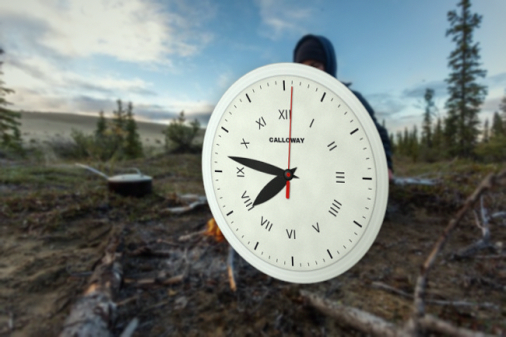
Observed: 7h47m01s
